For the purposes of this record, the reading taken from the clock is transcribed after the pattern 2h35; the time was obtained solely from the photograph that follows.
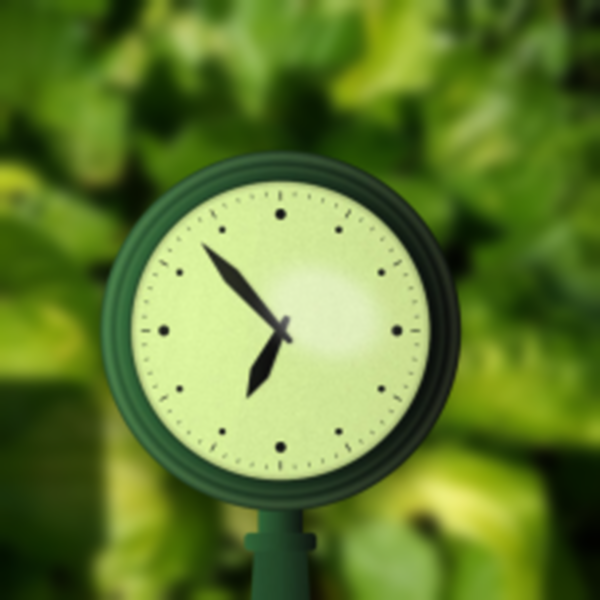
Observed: 6h53
